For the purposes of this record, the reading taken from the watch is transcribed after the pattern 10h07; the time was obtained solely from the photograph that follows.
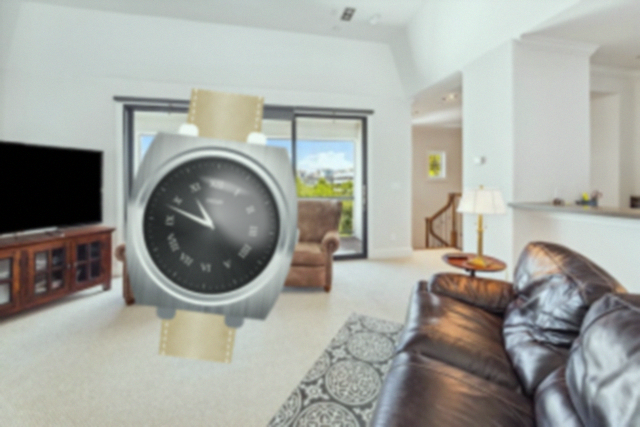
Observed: 10h48
